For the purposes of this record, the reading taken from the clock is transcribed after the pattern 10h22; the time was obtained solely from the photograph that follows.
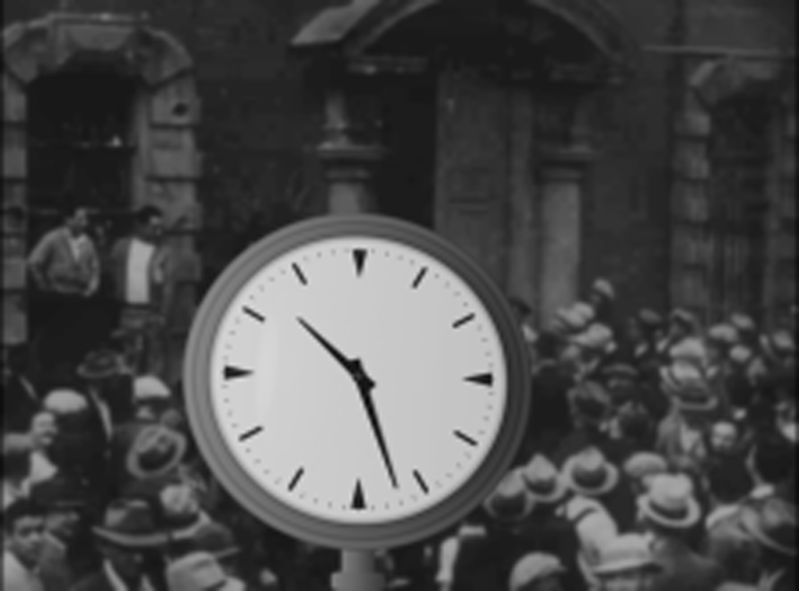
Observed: 10h27
